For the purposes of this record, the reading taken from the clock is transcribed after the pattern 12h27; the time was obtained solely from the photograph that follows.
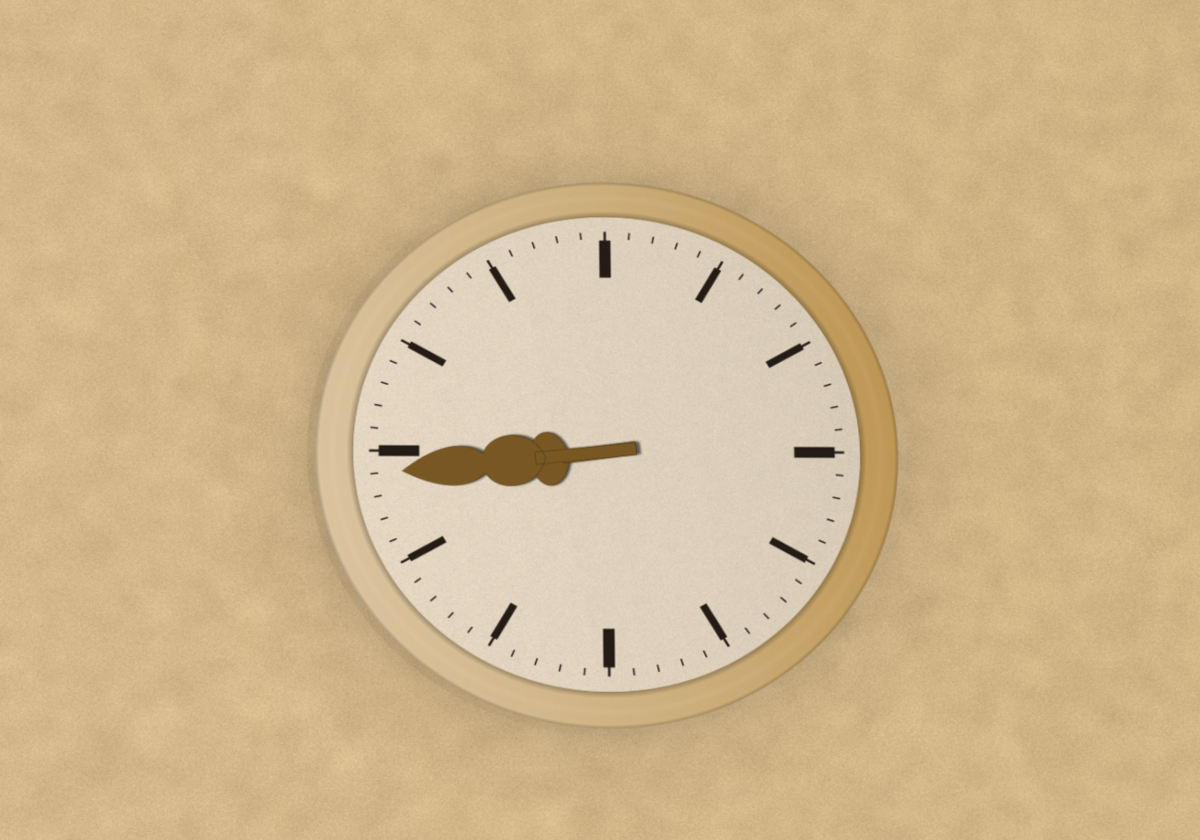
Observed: 8h44
